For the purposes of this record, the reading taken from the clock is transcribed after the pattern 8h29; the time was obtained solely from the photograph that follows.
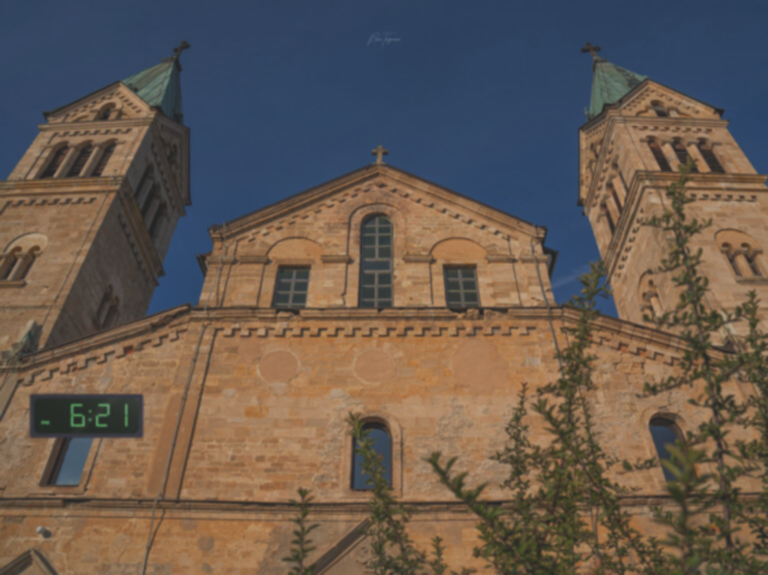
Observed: 6h21
